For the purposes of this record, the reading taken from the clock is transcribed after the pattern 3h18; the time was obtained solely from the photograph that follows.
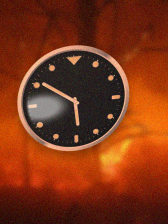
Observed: 5h51
